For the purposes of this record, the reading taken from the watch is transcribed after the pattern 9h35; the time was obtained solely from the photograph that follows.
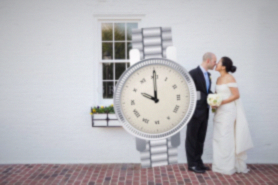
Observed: 10h00
